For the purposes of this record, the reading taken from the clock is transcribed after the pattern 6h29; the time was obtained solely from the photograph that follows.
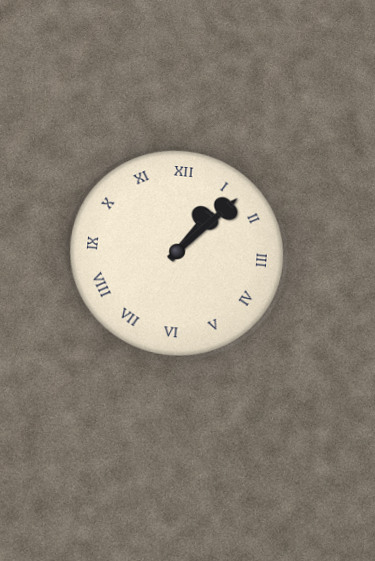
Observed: 1h07
